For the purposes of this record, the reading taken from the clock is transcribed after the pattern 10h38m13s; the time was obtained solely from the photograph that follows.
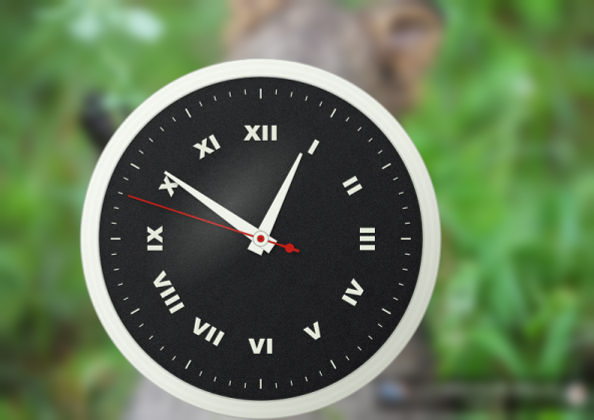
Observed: 12h50m48s
